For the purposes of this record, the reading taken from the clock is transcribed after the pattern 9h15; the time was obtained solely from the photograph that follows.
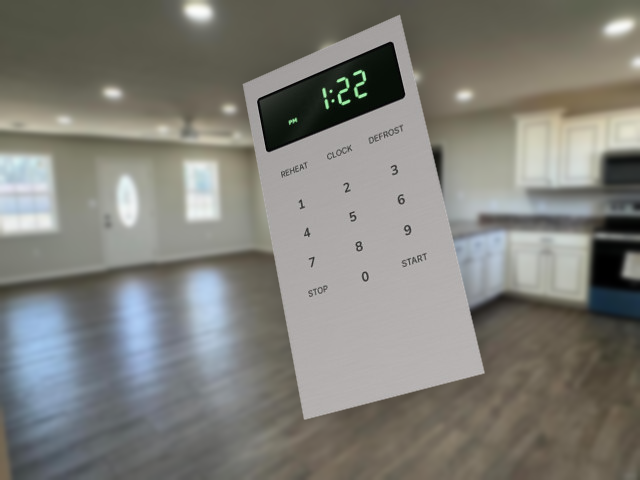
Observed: 1h22
